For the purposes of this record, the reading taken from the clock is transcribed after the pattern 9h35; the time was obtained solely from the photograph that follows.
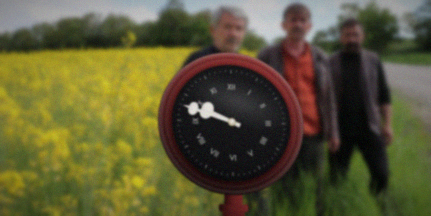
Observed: 9h48
